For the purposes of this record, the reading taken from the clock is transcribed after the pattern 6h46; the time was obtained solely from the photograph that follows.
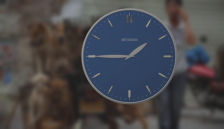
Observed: 1h45
